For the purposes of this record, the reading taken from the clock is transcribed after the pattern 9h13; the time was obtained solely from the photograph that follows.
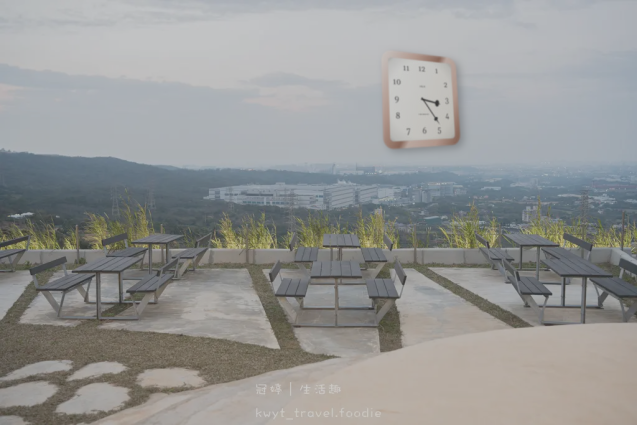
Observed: 3h24
